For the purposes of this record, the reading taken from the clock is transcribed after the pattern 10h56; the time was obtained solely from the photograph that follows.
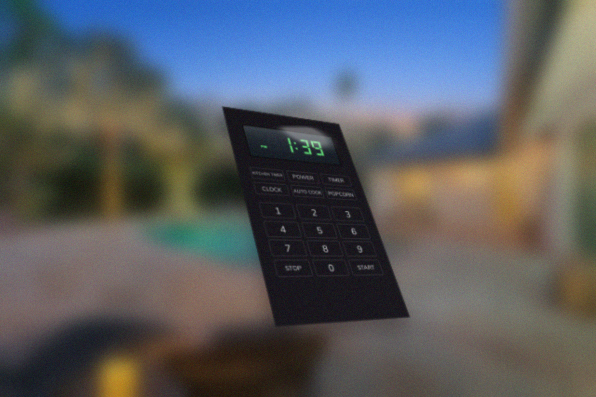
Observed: 1h39
